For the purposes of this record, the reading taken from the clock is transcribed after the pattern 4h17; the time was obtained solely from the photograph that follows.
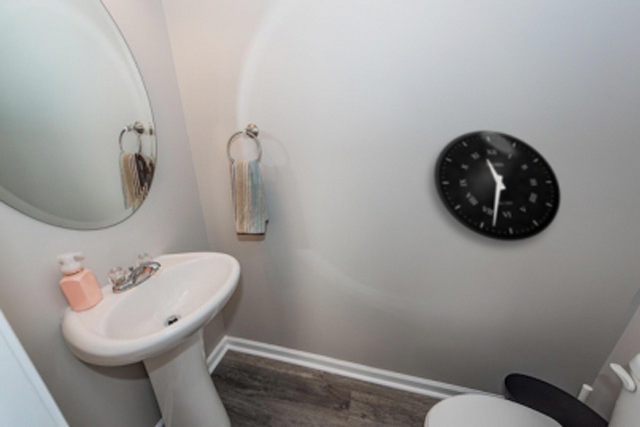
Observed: 11h33
